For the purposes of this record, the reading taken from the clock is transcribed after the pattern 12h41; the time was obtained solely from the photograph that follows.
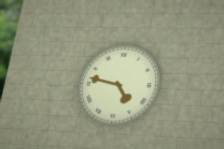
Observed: 4h47
